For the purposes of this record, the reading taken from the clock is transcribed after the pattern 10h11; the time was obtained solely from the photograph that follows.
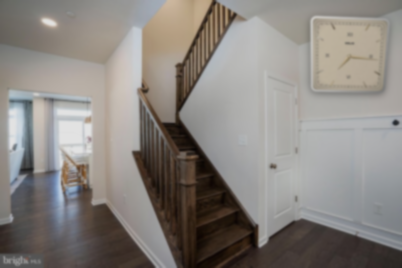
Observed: 7h16
